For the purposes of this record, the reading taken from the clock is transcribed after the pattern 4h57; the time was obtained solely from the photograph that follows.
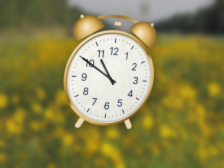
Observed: 10h50
